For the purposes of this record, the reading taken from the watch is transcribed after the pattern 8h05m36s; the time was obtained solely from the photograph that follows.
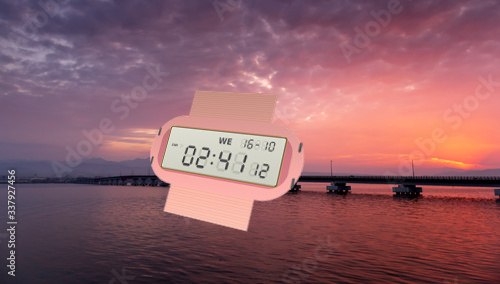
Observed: 2h41m12s
